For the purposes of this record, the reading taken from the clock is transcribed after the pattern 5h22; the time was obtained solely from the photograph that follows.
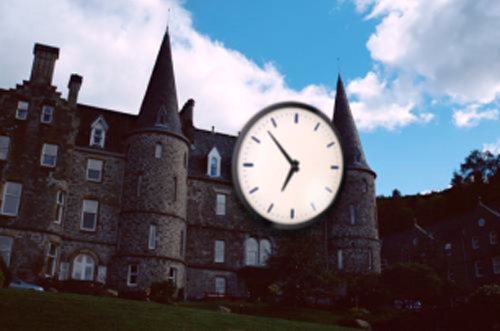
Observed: 6h53
